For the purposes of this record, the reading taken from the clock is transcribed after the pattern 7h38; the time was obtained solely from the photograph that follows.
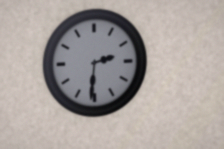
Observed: 2h31
